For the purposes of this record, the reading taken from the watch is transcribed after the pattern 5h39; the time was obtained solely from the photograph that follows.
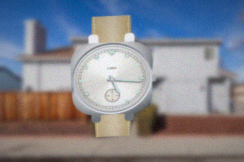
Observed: 5h16
